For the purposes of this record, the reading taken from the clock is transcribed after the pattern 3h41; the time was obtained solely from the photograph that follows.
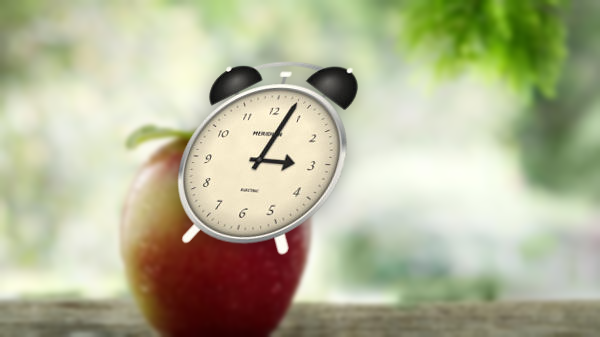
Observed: 3h03
